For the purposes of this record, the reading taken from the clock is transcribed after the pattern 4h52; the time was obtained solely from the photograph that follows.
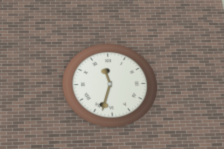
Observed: 11h33
